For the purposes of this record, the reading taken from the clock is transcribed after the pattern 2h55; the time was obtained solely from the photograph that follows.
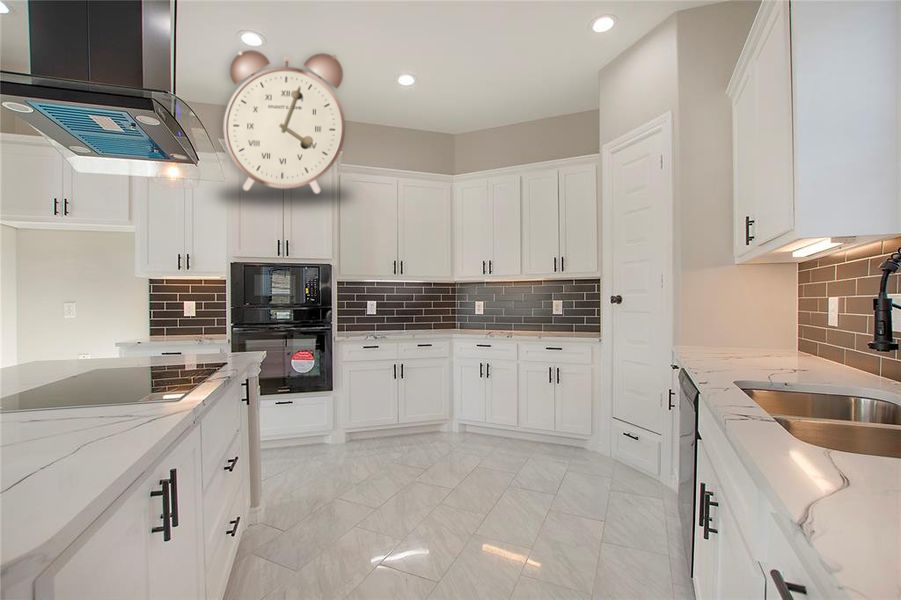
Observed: 4h03
